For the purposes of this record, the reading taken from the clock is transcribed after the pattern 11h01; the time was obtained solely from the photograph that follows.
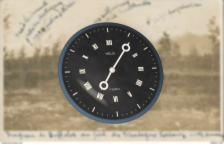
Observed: 7h06
